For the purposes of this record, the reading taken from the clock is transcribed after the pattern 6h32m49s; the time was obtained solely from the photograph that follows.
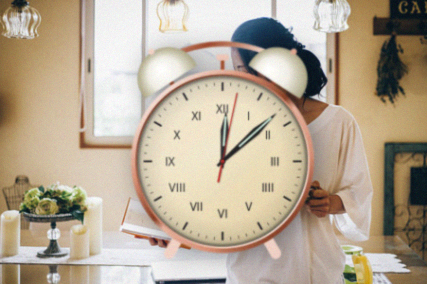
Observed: 12h08m02s
